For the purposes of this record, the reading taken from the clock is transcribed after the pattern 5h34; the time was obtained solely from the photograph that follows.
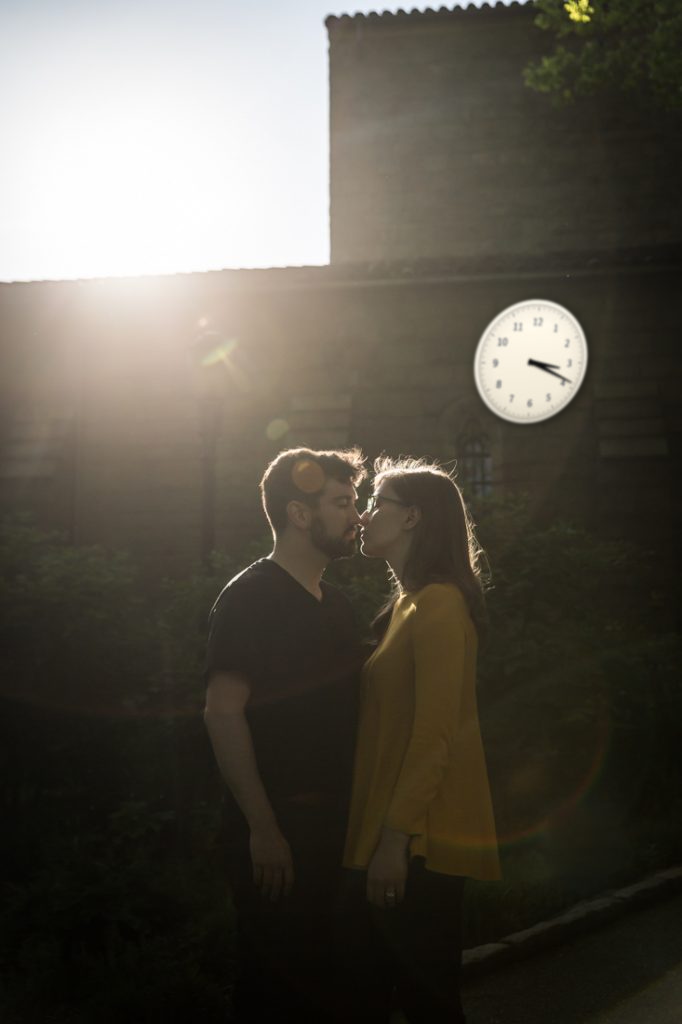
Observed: 3h19
